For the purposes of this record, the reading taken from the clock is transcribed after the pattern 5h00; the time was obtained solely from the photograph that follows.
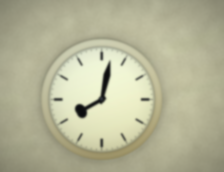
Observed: 8h02
